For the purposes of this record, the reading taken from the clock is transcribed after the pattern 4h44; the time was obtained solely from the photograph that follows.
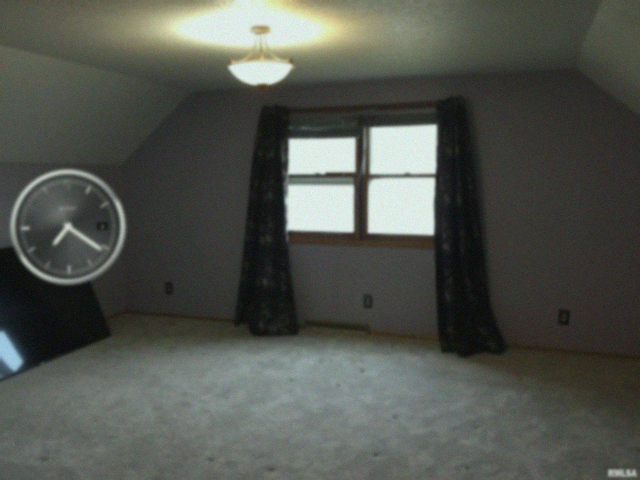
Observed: 7h21
